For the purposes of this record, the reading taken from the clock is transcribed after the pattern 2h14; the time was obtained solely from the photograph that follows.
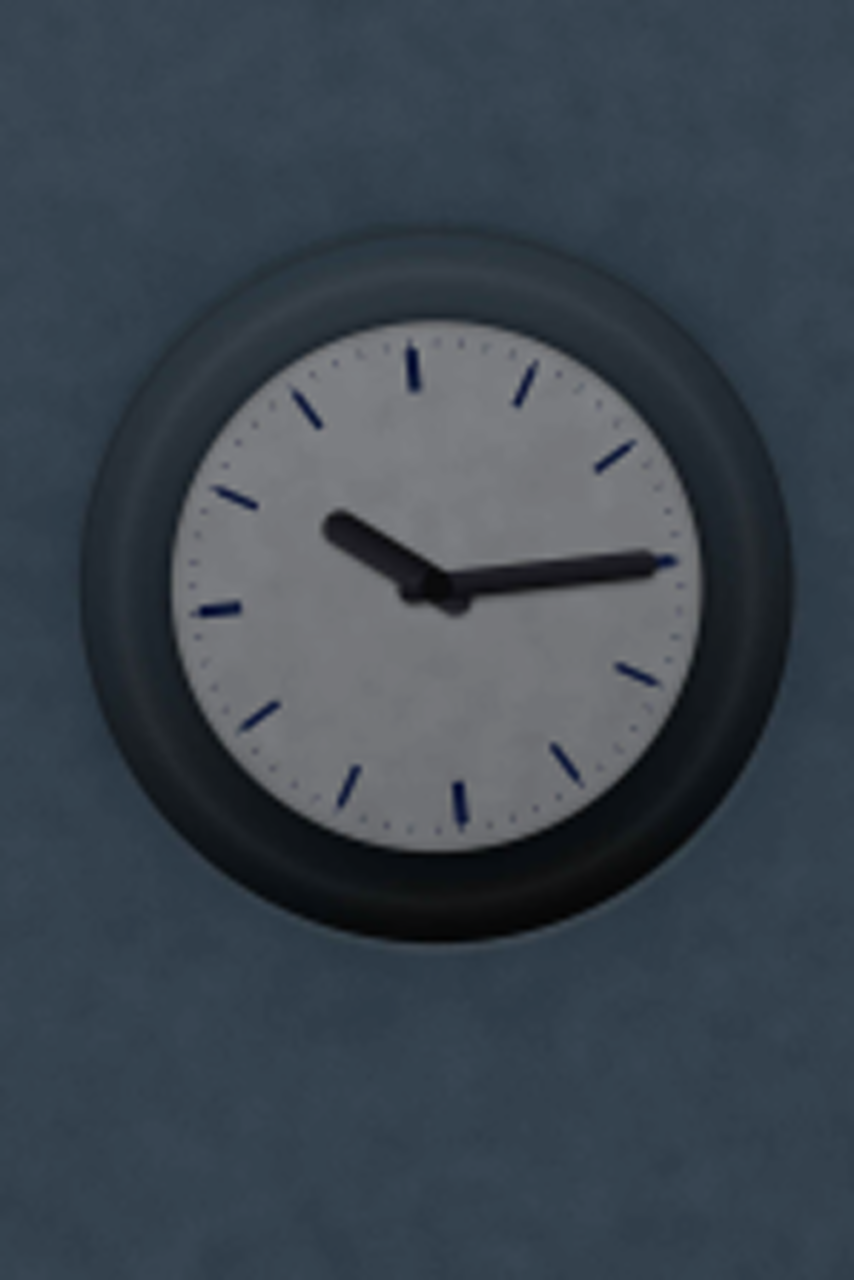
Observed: 10h15
